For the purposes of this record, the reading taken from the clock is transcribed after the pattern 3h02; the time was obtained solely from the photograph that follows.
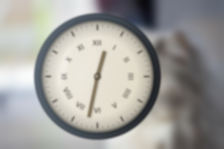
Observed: 12h32
